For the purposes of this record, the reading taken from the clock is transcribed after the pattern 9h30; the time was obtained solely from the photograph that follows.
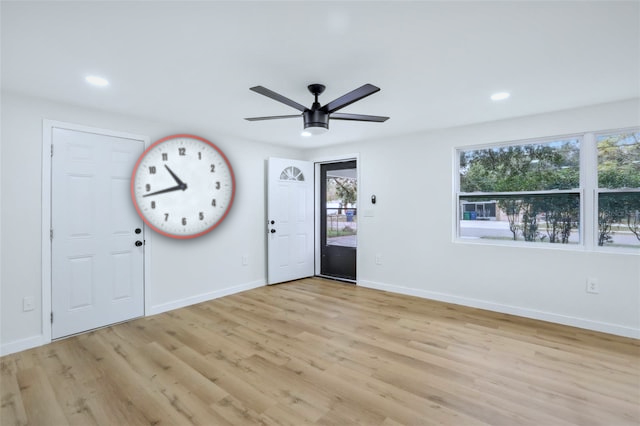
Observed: 10h43
